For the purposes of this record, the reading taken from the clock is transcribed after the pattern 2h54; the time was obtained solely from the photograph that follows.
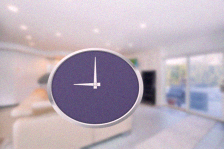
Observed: 9h00
